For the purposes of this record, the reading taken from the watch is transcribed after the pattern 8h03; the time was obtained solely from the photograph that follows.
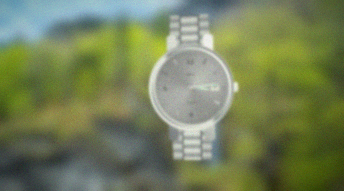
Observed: 3h14
